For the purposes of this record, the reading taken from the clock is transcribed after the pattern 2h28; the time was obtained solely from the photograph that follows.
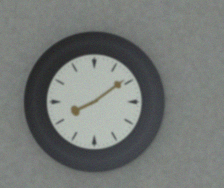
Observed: 8h09
